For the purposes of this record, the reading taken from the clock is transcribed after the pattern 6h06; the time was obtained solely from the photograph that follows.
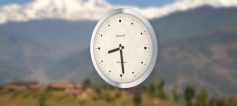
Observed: 8h29
